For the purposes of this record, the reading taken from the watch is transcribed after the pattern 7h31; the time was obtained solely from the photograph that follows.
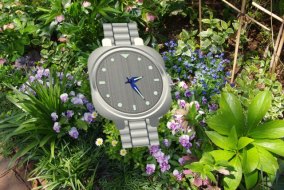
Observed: 2h25
